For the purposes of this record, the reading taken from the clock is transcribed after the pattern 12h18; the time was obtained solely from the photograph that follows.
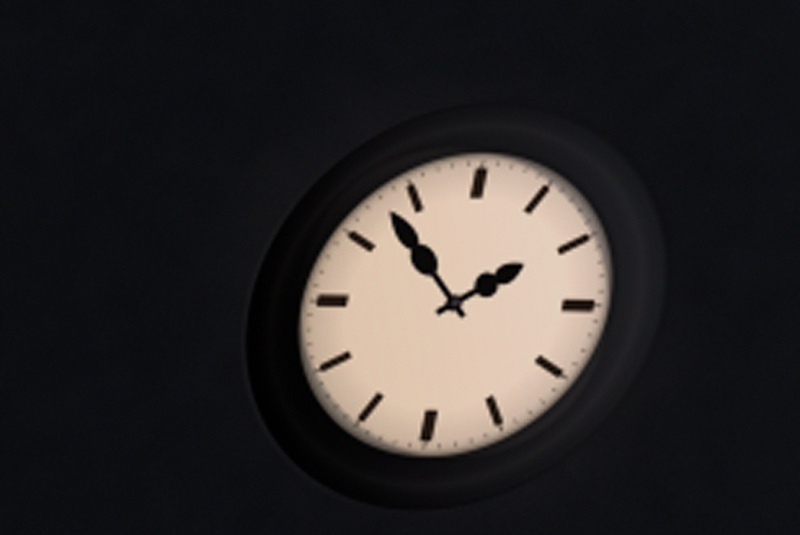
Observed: 1h53
